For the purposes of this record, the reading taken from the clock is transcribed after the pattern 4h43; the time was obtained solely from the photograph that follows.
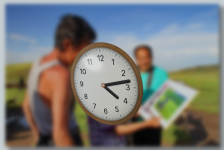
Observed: 4h13
